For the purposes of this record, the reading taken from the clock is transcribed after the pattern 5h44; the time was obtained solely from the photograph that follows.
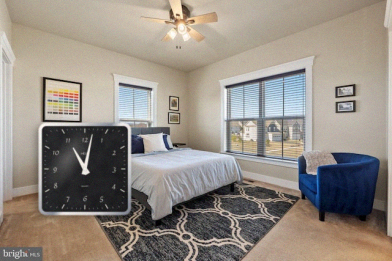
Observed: 11h02
